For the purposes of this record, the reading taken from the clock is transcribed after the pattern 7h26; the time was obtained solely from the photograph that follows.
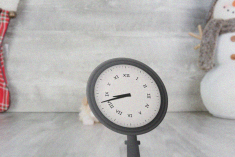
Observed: 8h42
